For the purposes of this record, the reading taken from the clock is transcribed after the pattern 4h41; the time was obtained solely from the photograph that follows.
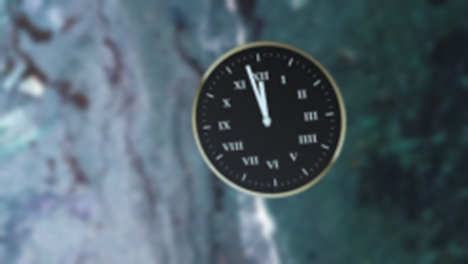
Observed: 11h58
